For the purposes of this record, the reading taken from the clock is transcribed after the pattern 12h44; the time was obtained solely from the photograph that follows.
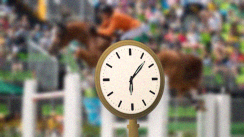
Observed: 6h07
